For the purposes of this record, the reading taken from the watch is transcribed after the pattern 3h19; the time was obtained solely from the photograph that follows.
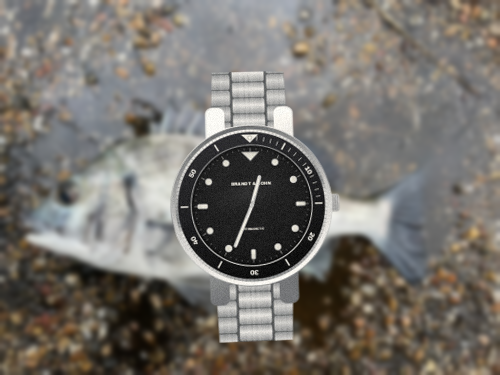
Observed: 12h34
